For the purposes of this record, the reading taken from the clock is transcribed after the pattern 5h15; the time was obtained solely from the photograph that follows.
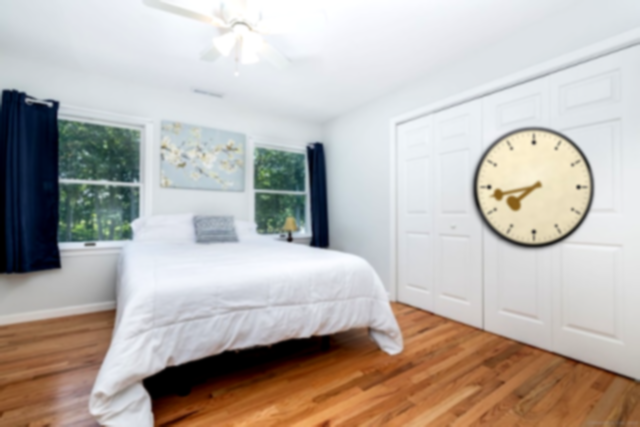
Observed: 7h43
